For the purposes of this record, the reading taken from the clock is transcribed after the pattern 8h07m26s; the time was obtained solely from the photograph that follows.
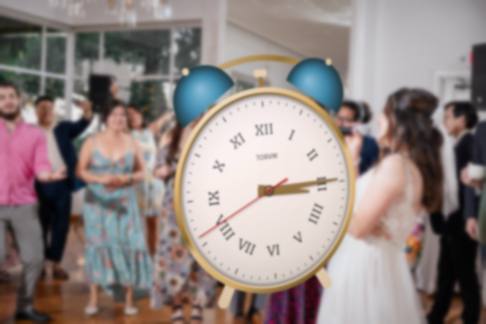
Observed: 3h14m41s
